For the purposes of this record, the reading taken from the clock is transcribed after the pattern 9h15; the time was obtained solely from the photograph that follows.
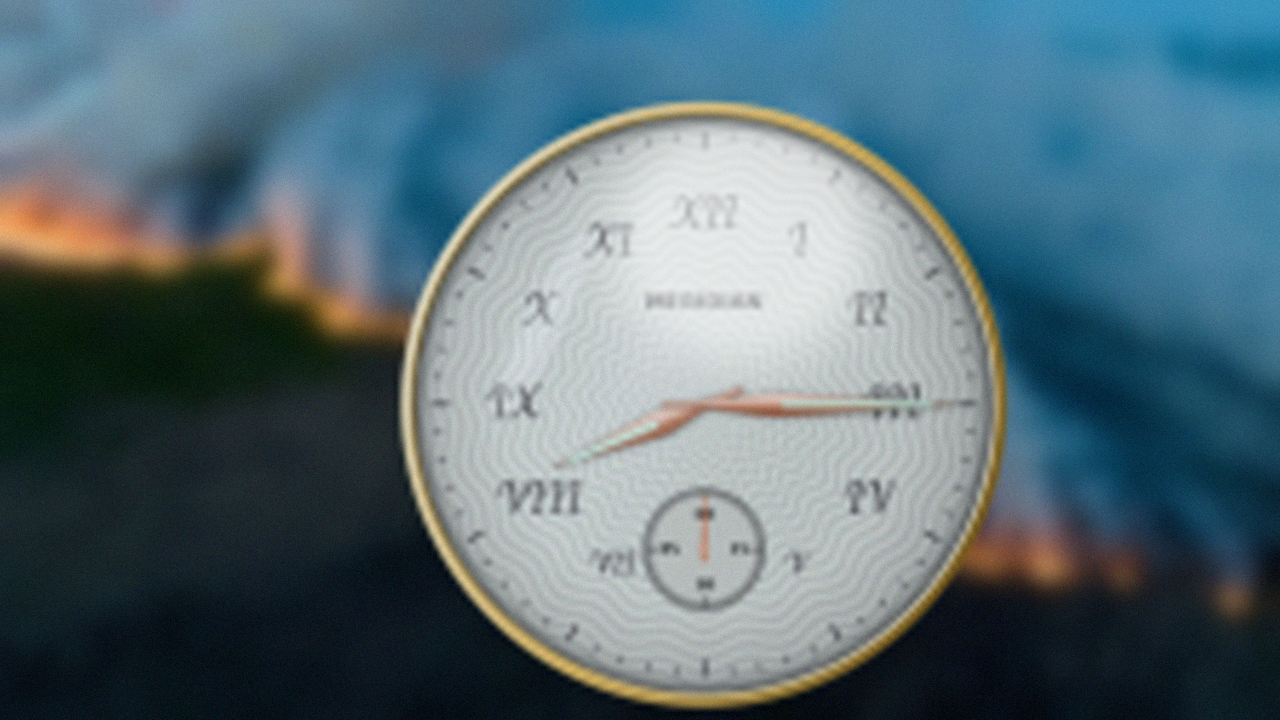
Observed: 8h15
